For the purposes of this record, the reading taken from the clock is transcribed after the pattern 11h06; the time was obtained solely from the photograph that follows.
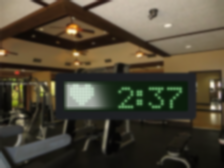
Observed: 2h37
